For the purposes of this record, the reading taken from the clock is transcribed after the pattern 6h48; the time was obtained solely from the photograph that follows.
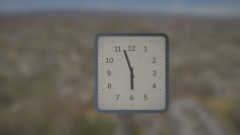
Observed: 5h57
